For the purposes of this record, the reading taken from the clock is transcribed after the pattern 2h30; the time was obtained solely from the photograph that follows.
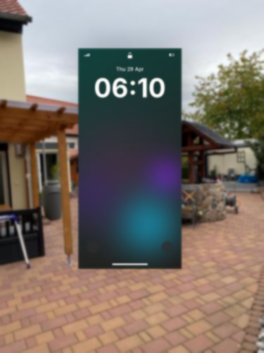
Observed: 6h10
